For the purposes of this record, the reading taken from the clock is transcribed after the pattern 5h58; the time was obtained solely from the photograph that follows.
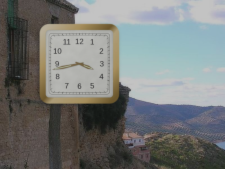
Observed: 3h43
